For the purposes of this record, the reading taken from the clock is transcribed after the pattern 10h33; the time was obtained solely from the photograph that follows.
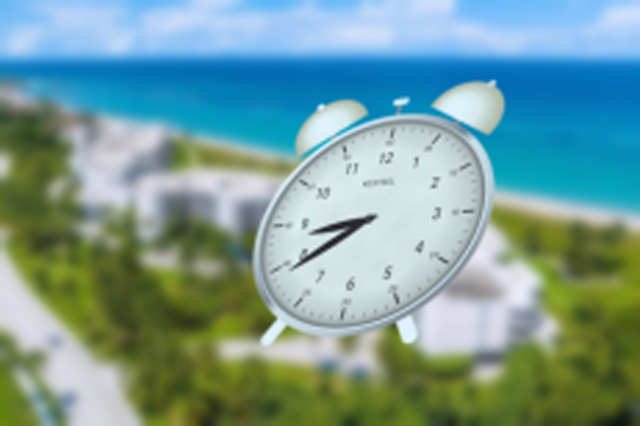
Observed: 8h39
